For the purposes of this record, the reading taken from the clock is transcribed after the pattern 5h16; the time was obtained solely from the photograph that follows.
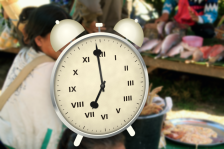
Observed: 6h59
